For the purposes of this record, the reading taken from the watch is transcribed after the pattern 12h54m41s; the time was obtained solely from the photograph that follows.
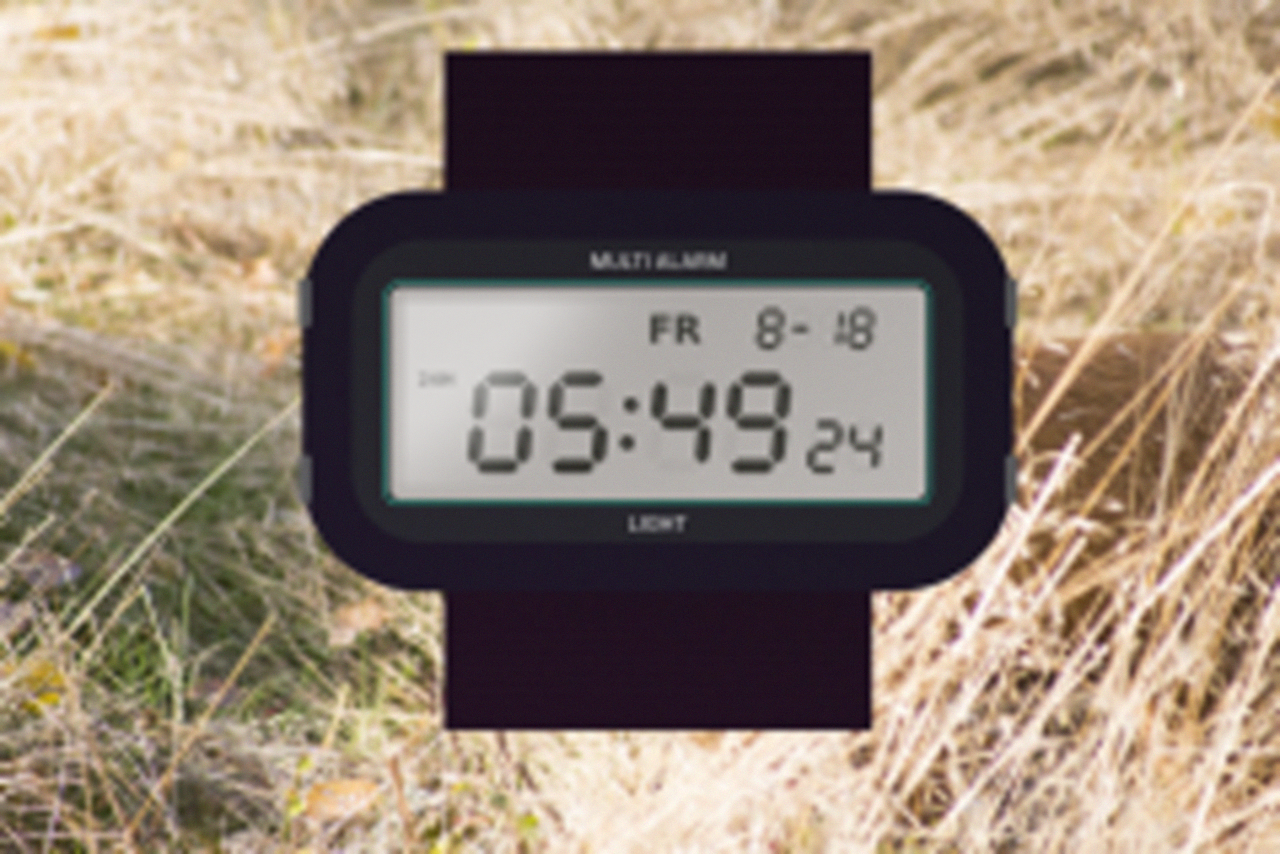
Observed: 5h49m24s
